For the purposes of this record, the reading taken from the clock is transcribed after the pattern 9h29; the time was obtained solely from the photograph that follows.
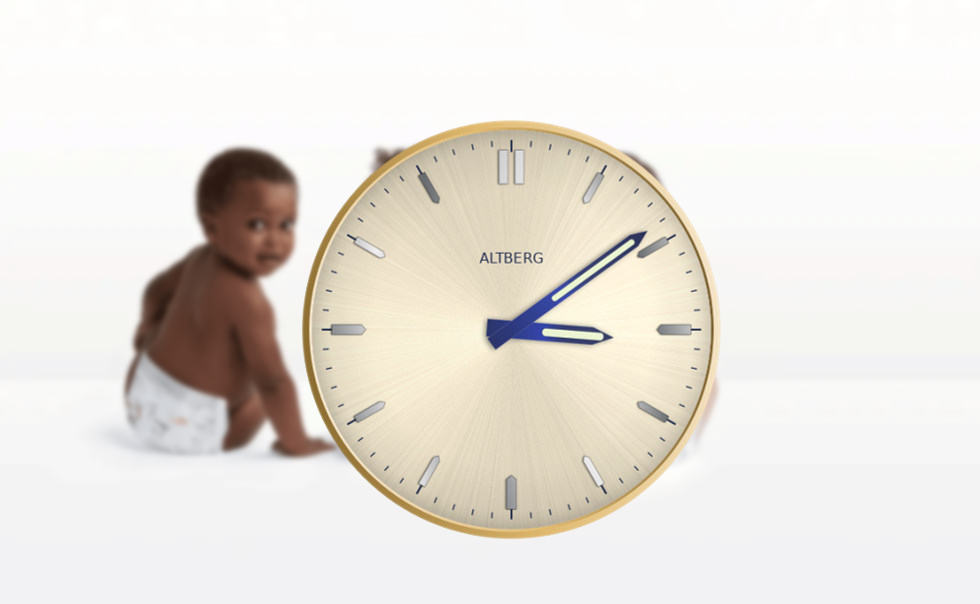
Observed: 3h09
